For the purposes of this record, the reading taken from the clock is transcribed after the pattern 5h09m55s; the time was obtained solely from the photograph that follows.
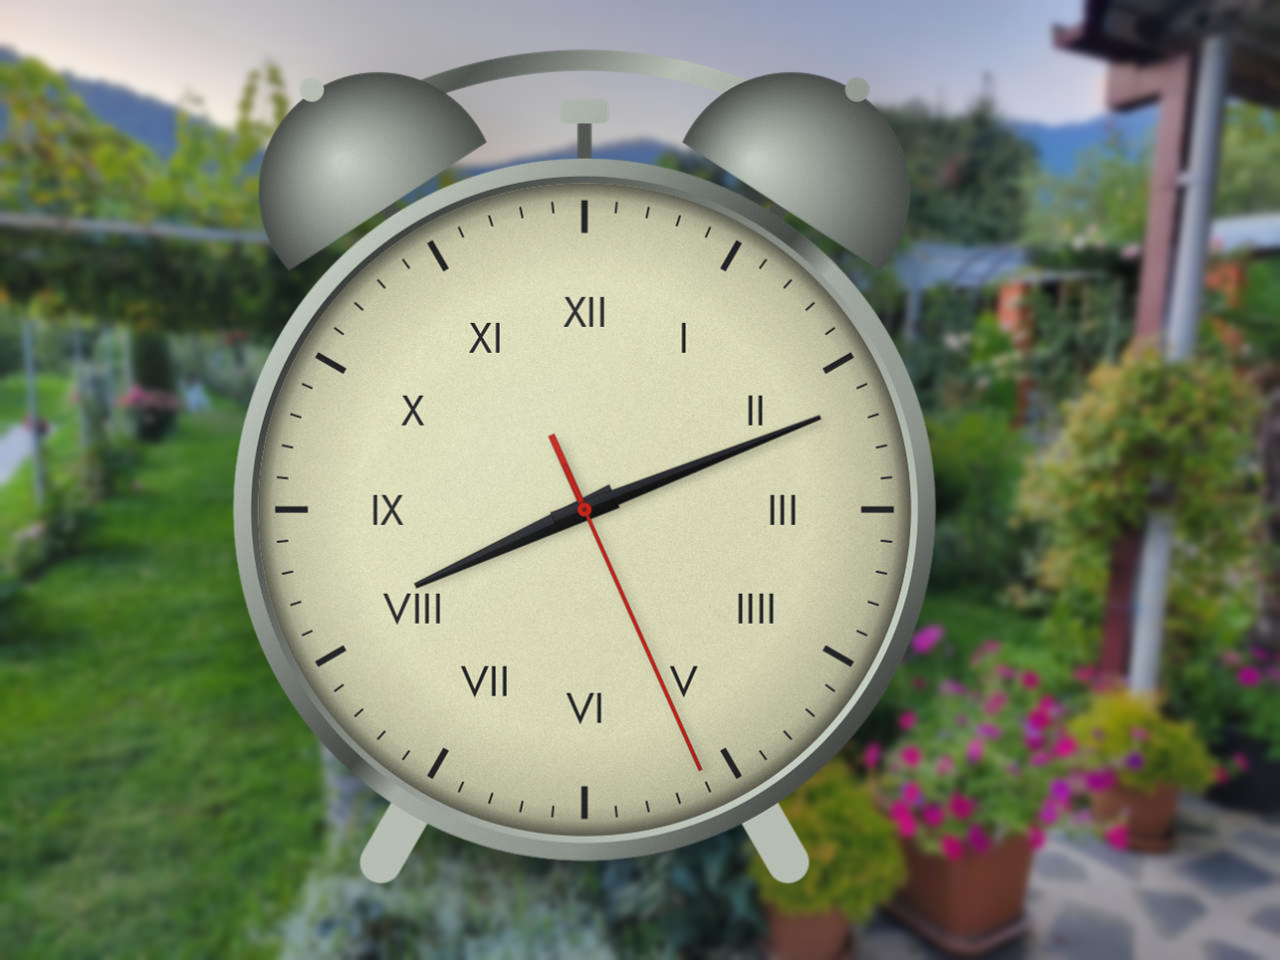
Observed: 8h11m26s
